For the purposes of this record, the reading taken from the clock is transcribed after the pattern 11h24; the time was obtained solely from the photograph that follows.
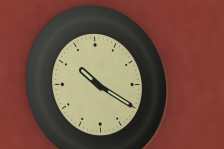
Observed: 10h20
